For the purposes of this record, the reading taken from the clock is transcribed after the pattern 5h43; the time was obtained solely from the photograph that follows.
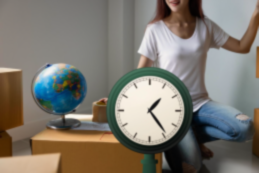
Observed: 1h24
